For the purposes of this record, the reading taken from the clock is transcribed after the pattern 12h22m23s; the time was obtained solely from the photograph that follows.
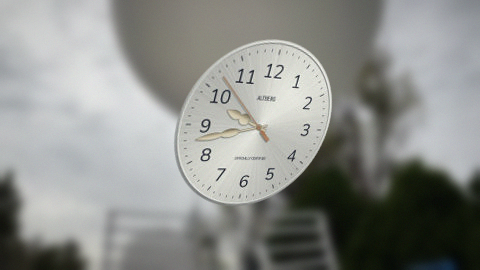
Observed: 9h42m52s
